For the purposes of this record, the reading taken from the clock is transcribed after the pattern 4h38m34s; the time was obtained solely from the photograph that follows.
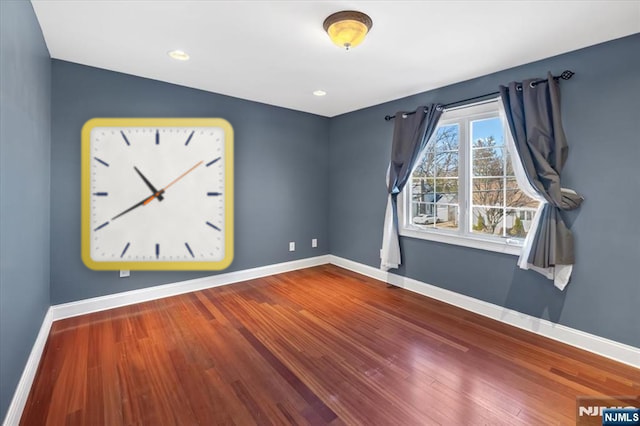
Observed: 10h40m09s
